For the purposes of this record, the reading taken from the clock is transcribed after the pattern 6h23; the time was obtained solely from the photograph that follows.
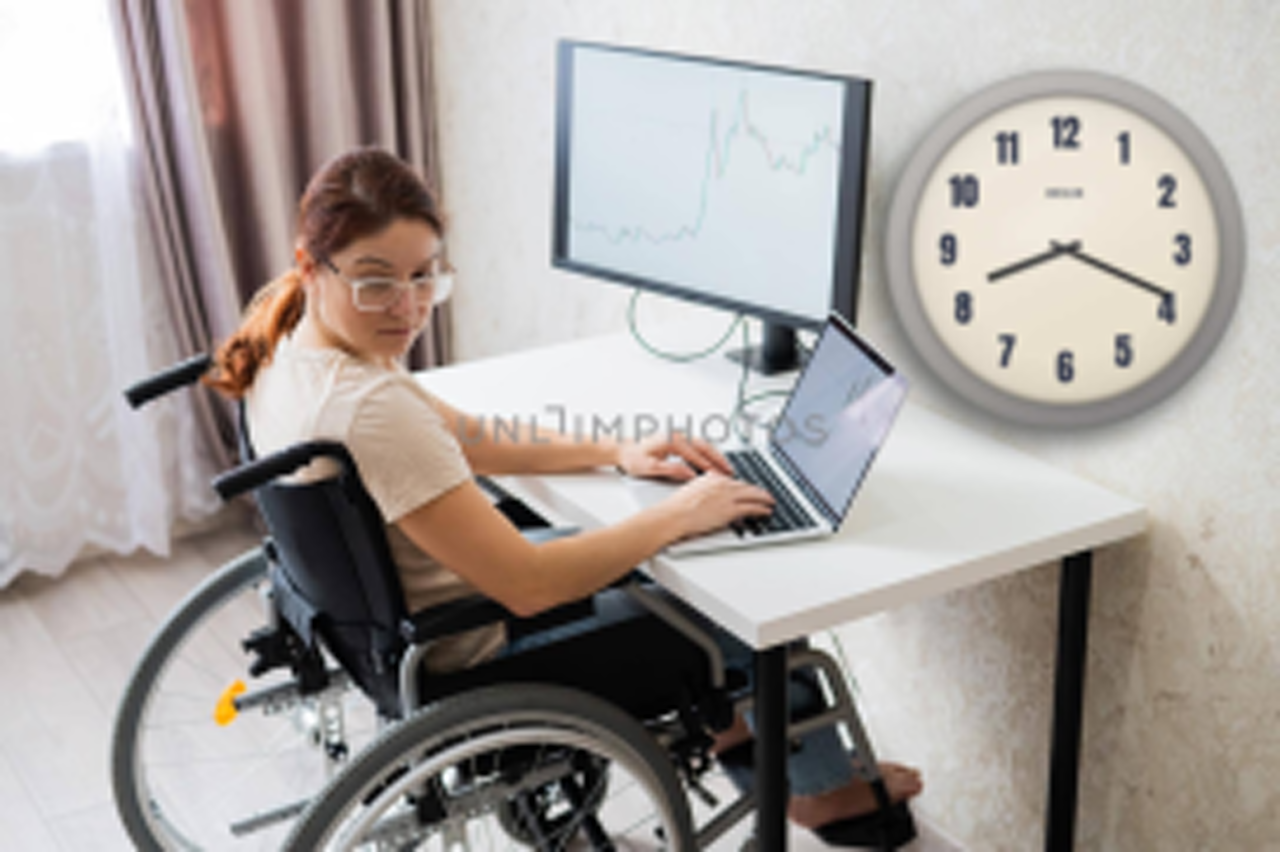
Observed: 8h19
